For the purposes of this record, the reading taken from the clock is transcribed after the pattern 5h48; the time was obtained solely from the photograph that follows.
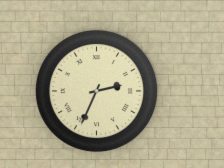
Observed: 2h34
